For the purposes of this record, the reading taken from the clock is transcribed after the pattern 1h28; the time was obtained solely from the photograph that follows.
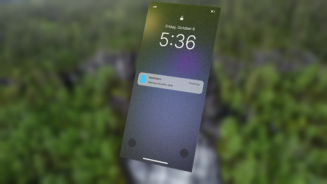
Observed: 5h36
